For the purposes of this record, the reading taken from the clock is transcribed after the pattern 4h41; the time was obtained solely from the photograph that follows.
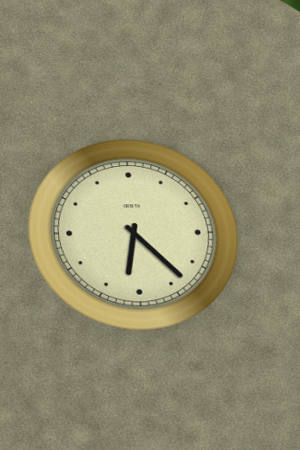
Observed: 6h23
